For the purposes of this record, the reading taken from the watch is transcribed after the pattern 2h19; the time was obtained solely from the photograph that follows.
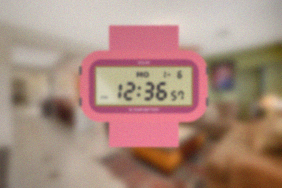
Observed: 12h36
